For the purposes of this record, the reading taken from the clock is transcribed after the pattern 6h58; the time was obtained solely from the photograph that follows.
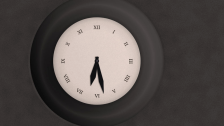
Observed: 6h28
